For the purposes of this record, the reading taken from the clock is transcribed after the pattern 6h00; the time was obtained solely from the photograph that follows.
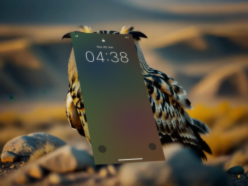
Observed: 4h38
